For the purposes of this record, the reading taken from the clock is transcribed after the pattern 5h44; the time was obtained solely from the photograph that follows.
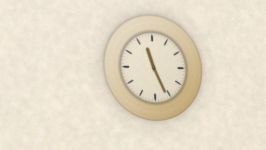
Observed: 11h26
